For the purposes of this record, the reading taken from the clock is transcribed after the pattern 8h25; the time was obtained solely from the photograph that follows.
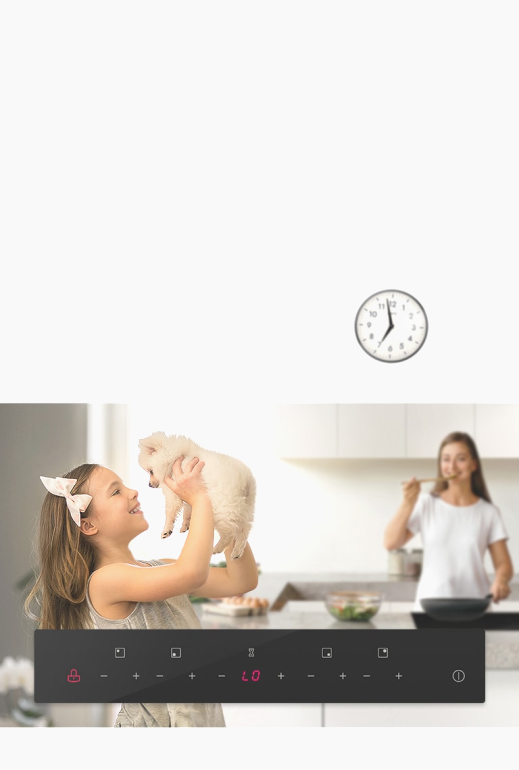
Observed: 6h58
